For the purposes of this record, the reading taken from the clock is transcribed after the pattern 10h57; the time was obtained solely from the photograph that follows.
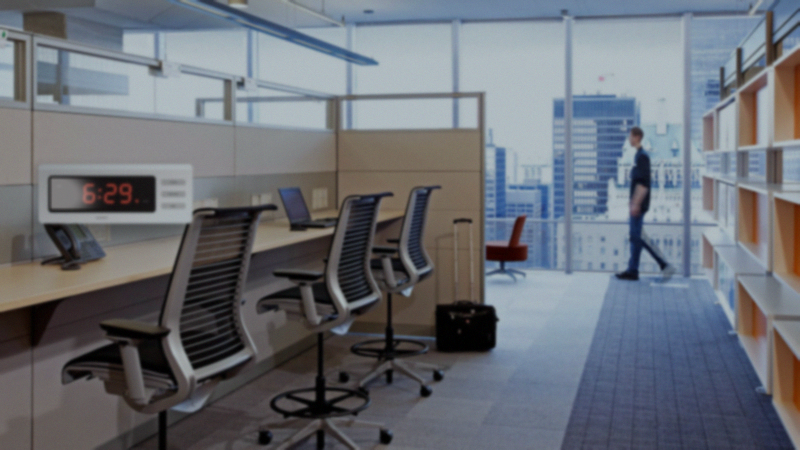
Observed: 6h29
